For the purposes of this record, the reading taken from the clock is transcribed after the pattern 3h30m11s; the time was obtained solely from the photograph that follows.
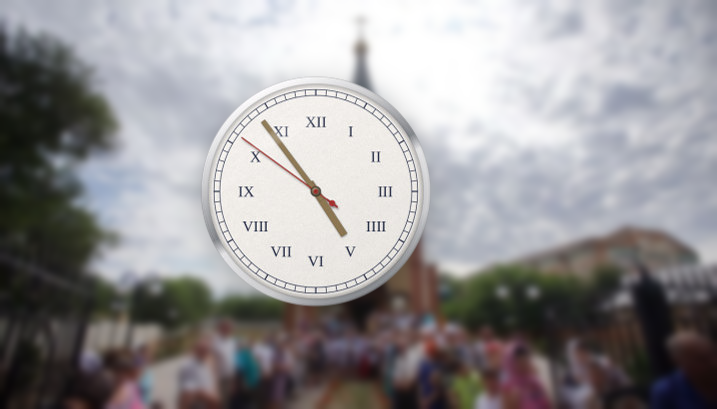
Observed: 4h53m51s
